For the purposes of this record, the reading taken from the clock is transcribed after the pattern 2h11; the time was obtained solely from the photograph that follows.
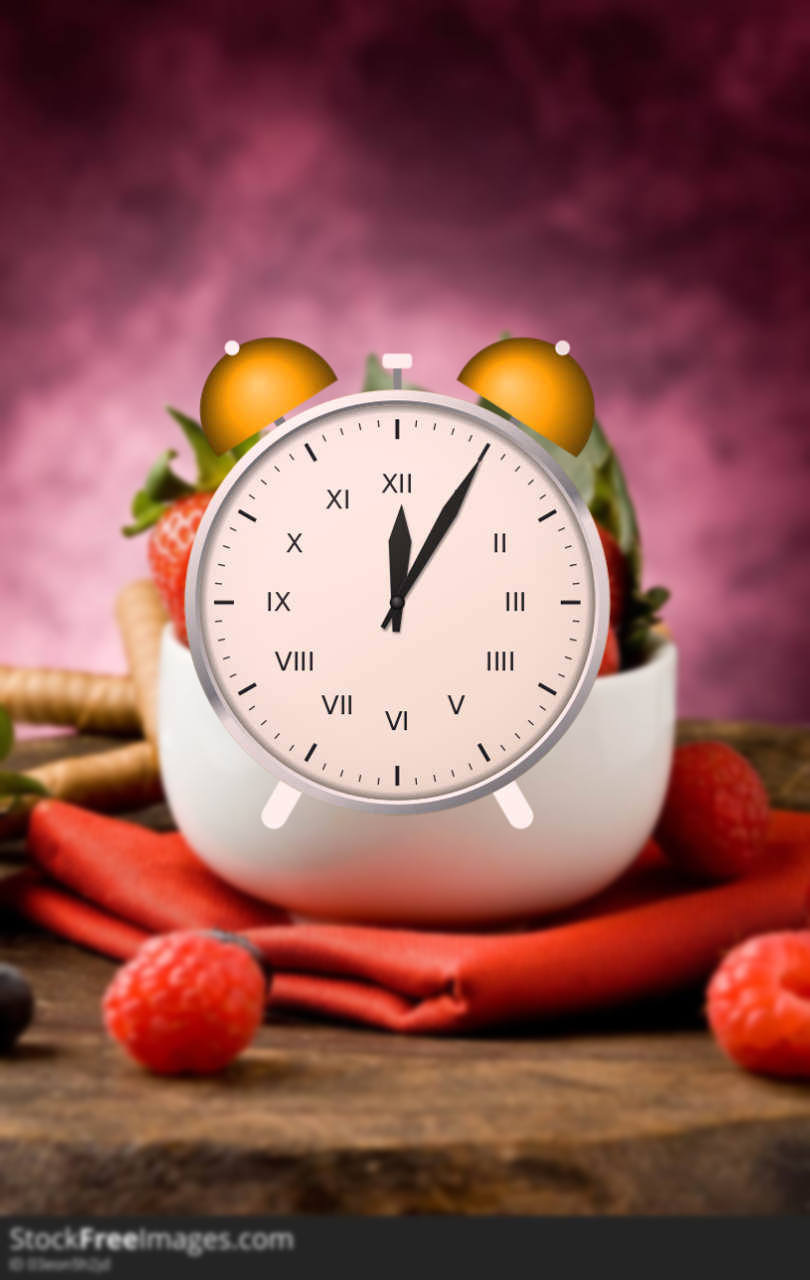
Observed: 12h05
